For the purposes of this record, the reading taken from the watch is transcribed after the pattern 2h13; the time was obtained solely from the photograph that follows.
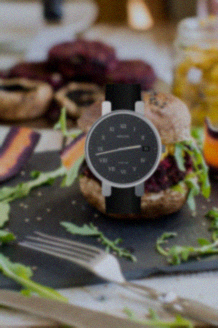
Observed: 2h43
